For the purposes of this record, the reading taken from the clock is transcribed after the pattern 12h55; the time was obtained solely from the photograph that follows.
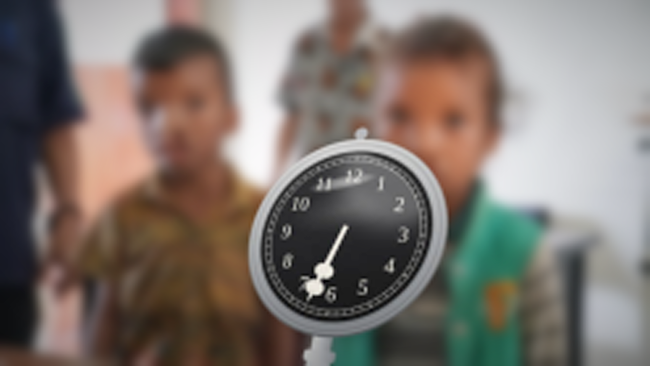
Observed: 6h33
